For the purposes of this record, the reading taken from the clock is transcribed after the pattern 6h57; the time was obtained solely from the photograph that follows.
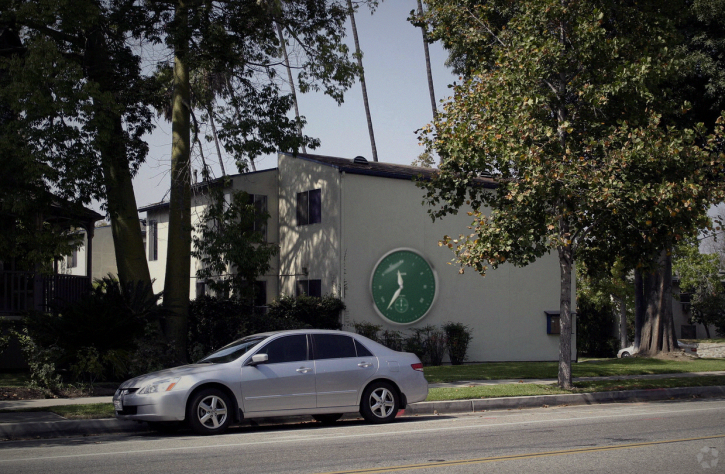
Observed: 11h36
